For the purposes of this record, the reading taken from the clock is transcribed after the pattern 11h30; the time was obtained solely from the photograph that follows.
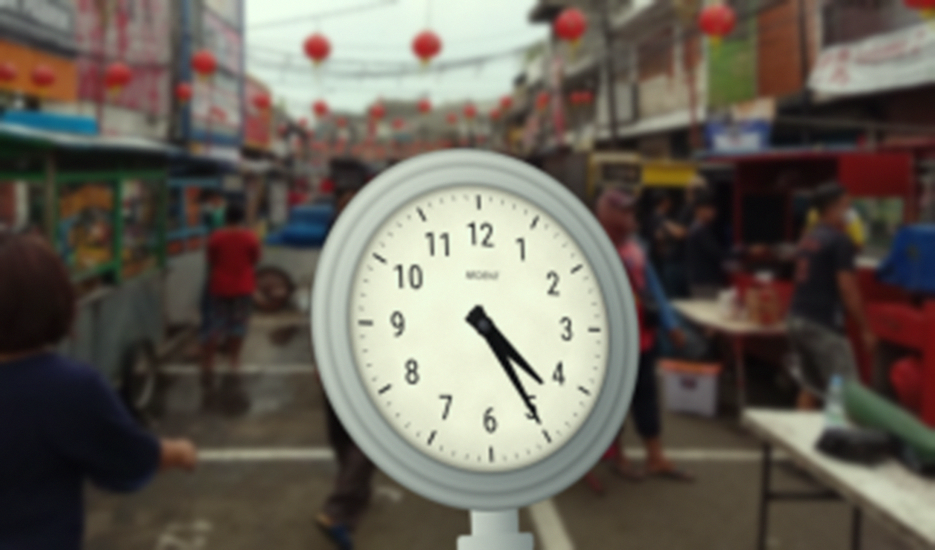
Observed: 4h25
